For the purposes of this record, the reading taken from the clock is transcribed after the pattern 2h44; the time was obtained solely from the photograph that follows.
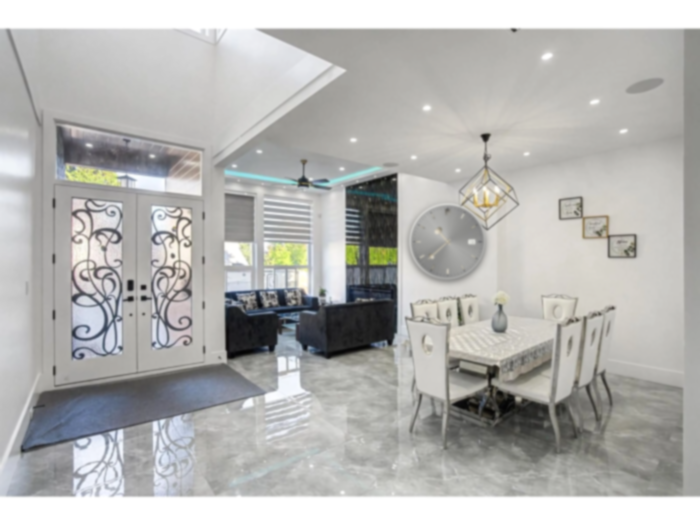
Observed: 10h38
